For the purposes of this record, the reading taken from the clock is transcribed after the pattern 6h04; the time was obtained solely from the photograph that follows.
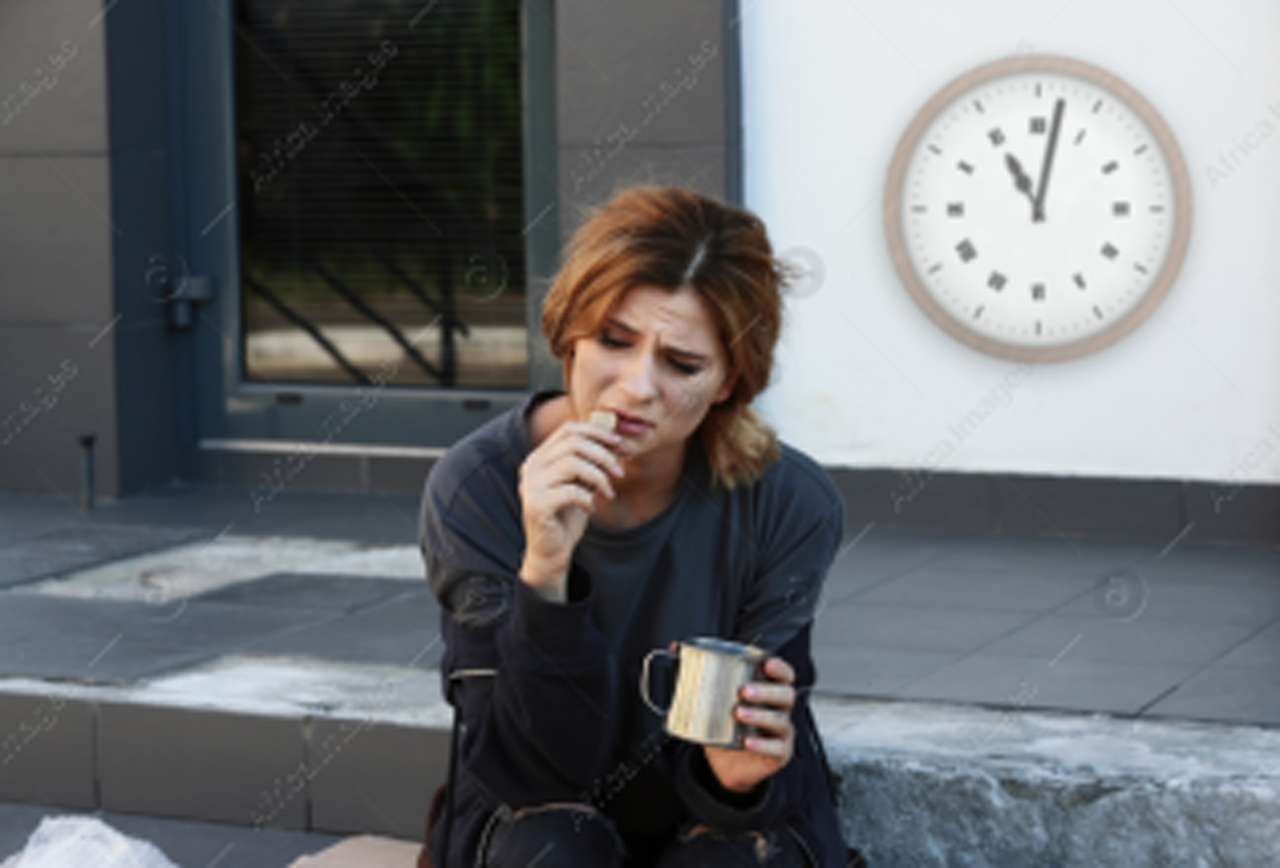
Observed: 11h02
